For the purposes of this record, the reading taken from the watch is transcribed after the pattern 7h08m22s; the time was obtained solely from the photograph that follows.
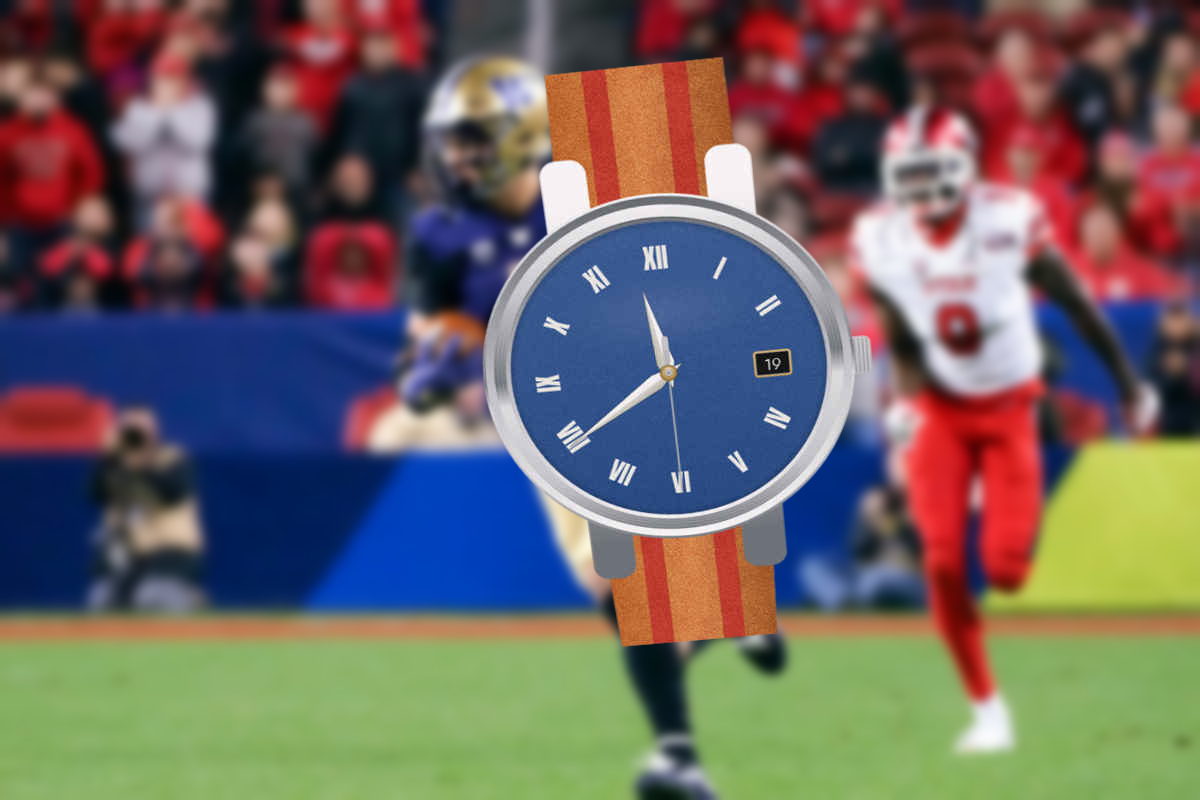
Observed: 11h39m30s
